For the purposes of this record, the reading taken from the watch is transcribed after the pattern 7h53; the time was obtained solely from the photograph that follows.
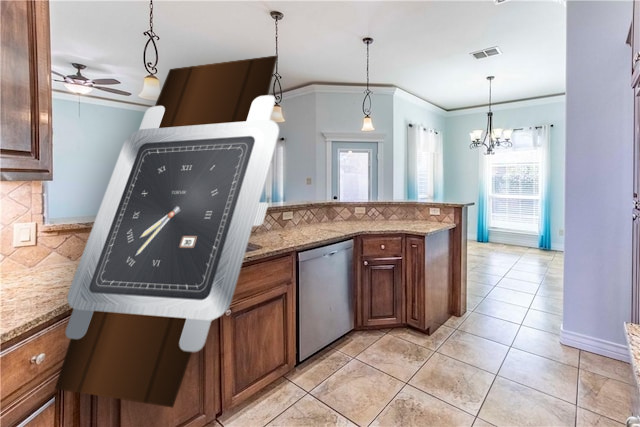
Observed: 7h35
